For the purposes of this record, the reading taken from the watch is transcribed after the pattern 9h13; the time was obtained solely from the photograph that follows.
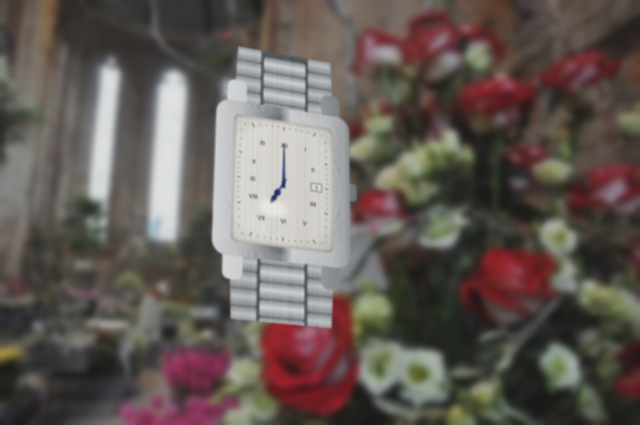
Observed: 7h00
